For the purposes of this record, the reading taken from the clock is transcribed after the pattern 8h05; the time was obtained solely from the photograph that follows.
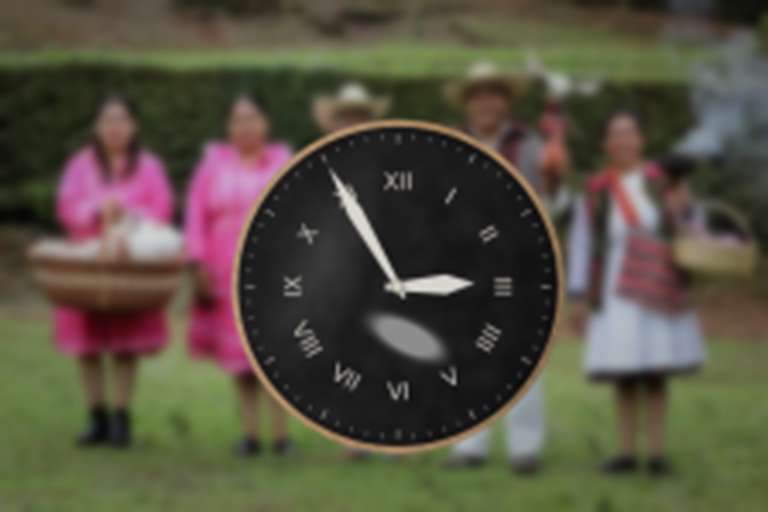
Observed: 2h55
